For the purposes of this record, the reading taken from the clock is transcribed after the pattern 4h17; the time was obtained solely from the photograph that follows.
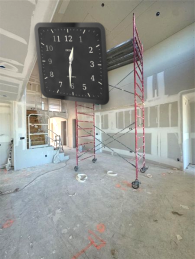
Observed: 12h31
